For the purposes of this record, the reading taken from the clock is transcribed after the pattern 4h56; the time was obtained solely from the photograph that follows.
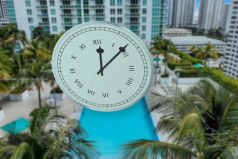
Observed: 12h08
